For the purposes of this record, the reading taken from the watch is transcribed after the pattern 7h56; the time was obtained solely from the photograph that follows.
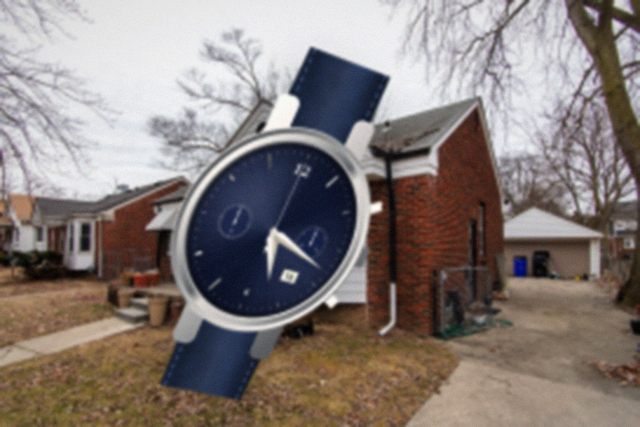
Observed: 5h18
